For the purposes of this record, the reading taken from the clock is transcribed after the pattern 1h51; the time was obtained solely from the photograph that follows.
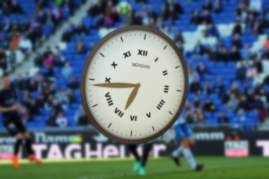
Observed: 6h44
